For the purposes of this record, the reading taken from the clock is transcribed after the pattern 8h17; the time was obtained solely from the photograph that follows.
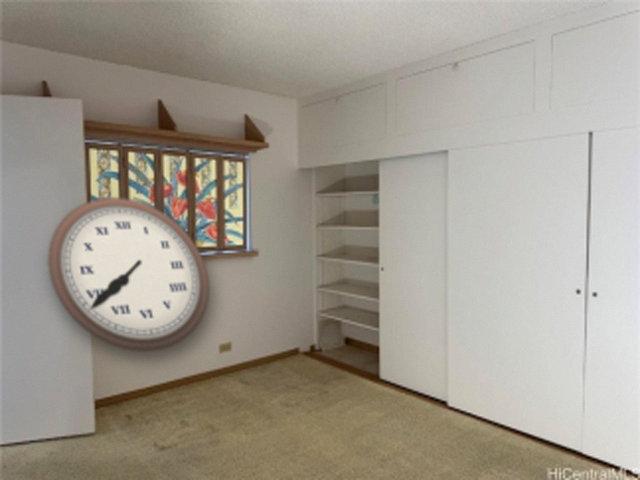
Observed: 7h39
